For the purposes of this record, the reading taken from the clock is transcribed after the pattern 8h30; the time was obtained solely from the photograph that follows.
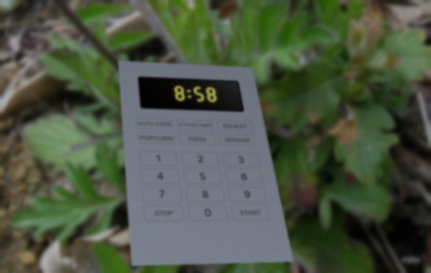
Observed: 8h58
